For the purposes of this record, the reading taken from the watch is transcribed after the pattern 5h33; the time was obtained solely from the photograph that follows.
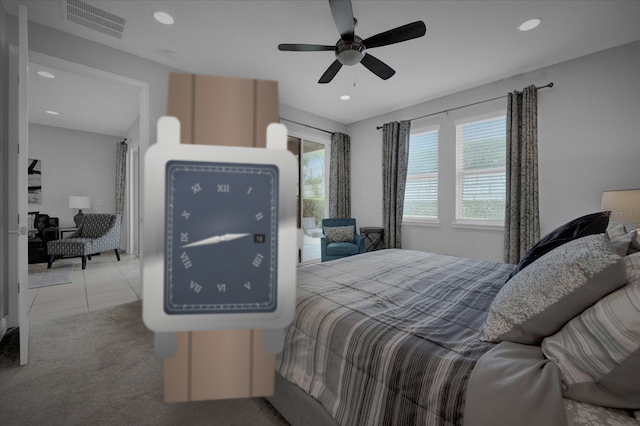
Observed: 2h43
